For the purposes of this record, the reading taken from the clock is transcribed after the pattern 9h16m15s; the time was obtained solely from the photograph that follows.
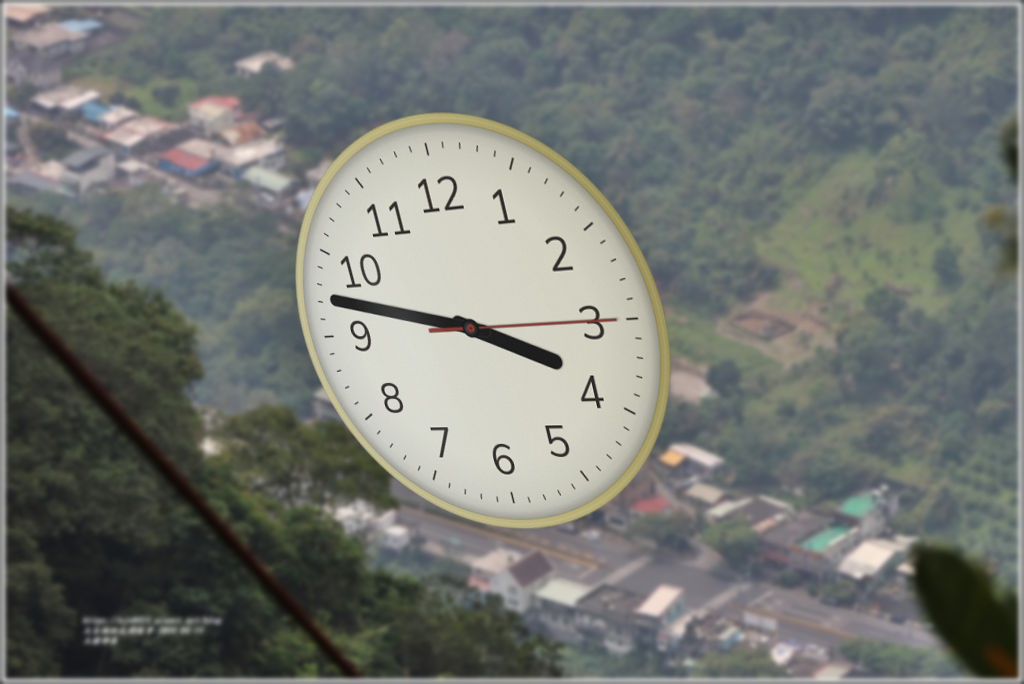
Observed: 3h47m15s
